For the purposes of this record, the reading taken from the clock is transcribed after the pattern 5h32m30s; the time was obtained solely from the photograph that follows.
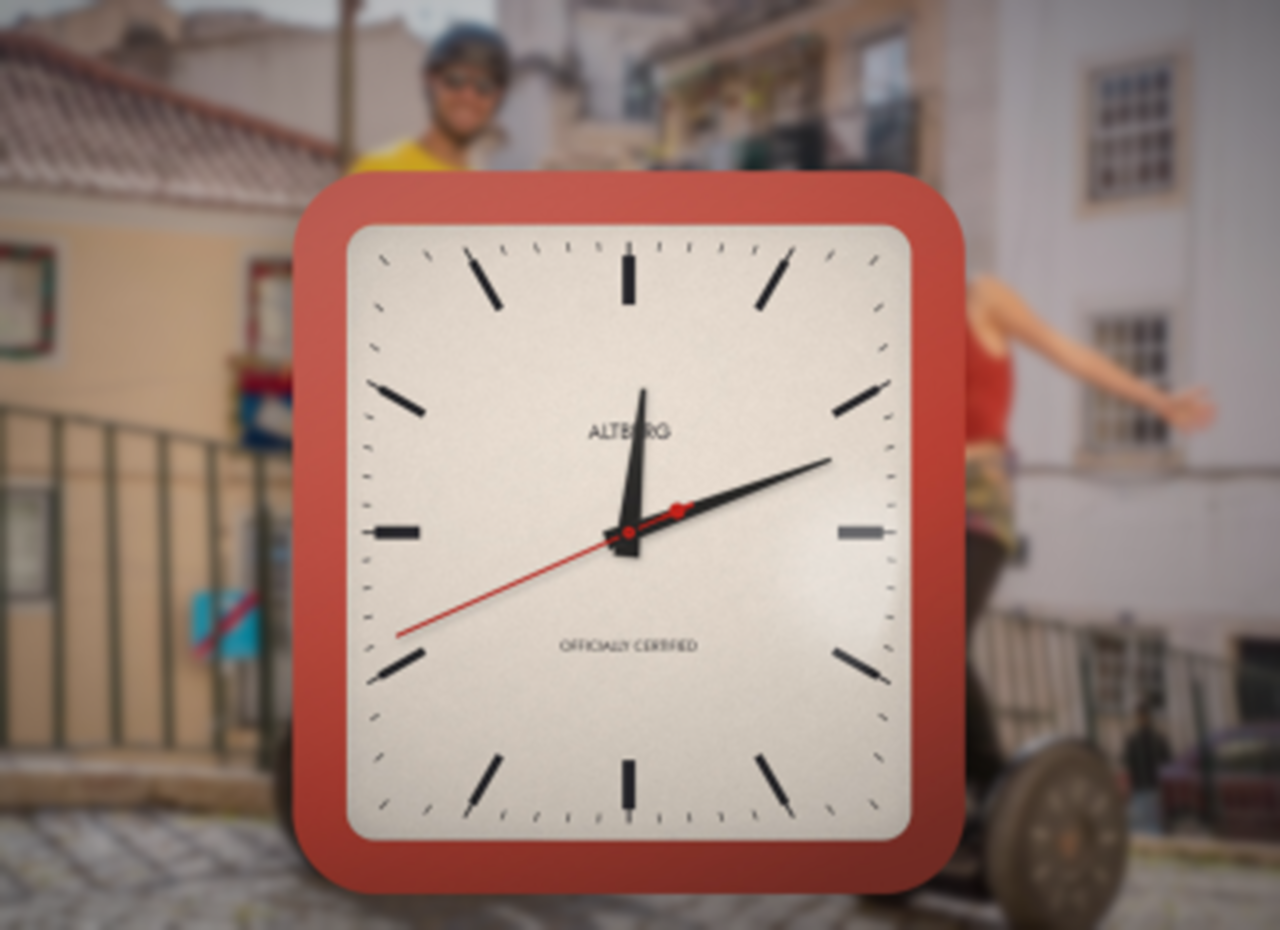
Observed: 12h11m41s
